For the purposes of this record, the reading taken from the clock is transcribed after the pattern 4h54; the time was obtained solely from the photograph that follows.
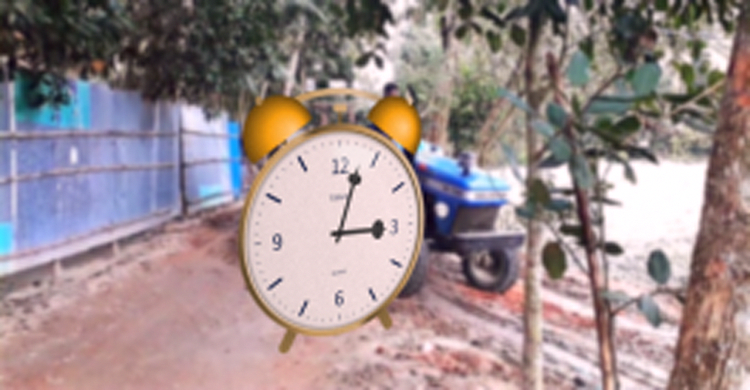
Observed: 3h03
